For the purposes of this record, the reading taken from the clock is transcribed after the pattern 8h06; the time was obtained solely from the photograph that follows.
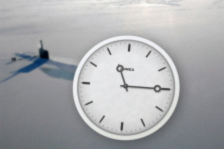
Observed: 11h15
